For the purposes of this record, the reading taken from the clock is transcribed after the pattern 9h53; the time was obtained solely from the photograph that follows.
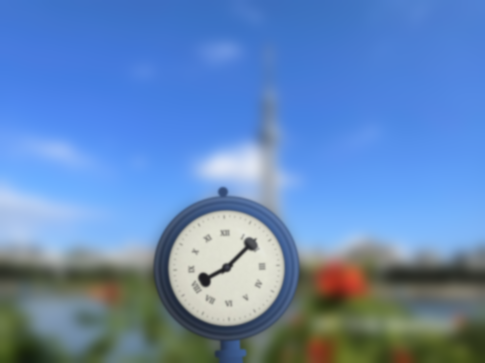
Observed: 8h08
